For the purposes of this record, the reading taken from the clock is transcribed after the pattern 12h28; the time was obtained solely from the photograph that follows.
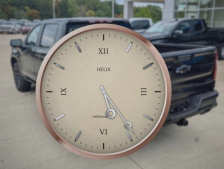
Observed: 5h24
